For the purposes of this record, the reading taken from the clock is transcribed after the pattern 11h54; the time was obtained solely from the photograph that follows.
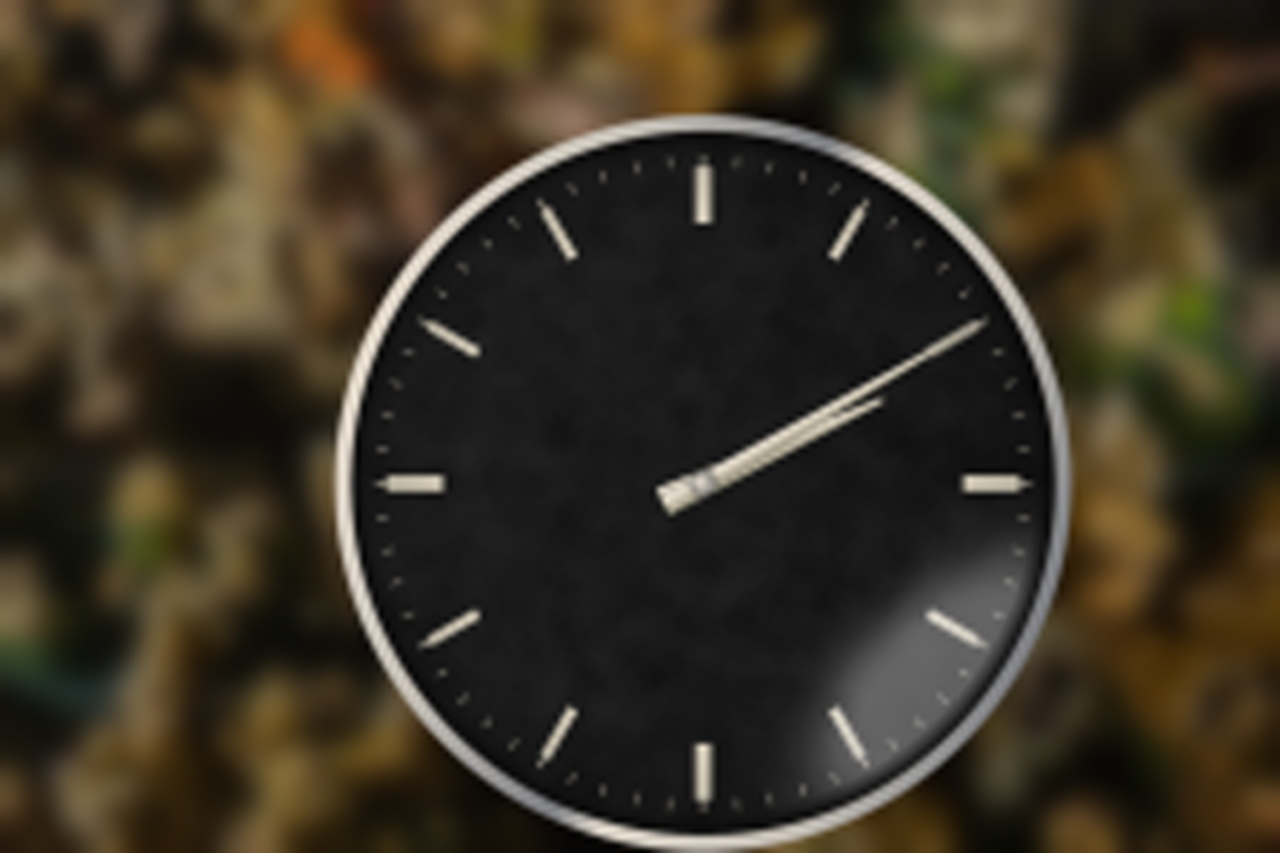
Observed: 2h10
